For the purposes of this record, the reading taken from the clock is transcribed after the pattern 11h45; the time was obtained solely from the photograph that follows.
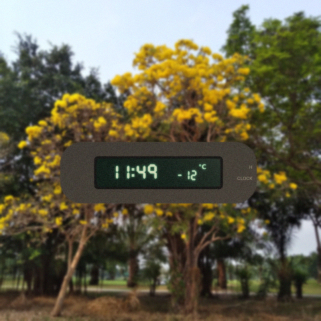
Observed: 11h49
